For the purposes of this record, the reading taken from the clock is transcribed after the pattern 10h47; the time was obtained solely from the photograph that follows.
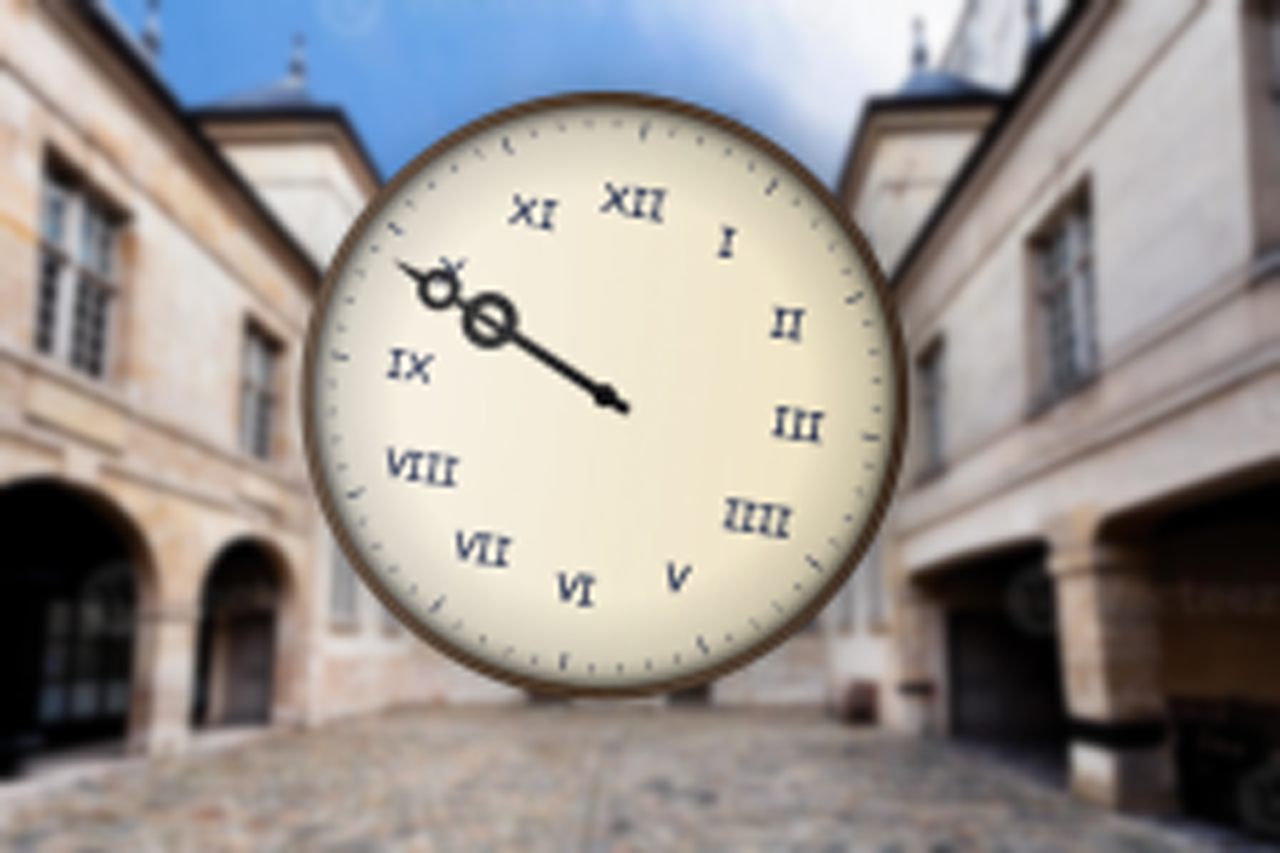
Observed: 9h49
